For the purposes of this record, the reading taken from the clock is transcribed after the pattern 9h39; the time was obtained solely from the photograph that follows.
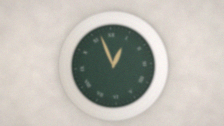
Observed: 12h57
